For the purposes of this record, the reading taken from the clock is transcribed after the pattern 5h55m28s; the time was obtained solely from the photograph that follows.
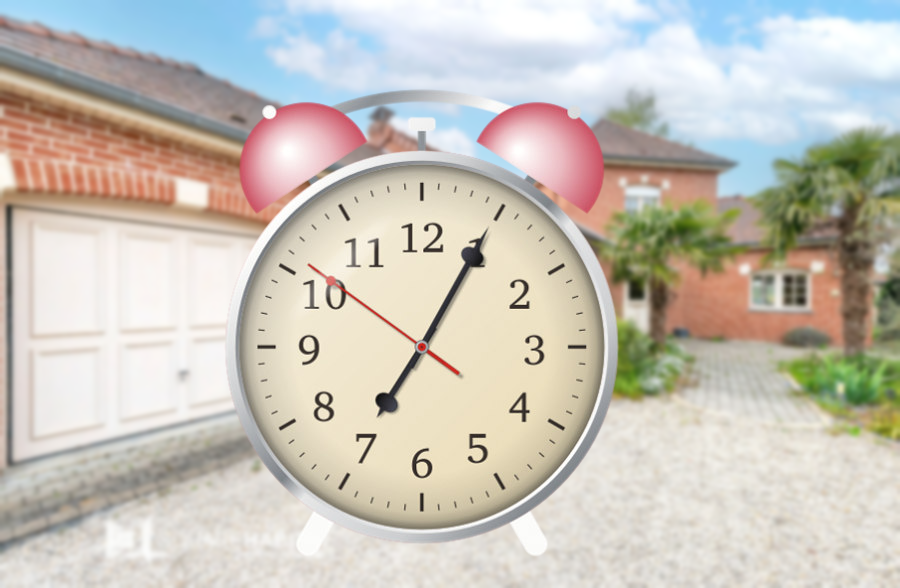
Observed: 7h04m51s
